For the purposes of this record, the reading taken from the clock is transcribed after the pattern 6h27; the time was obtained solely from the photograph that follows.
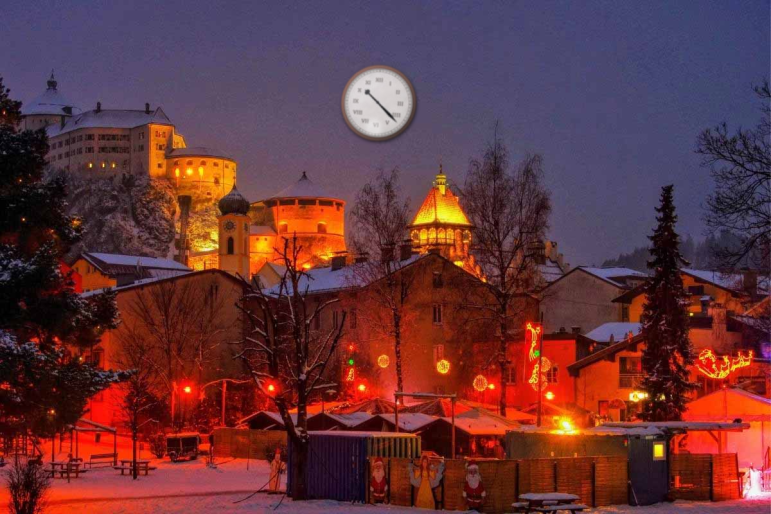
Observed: 10h22
